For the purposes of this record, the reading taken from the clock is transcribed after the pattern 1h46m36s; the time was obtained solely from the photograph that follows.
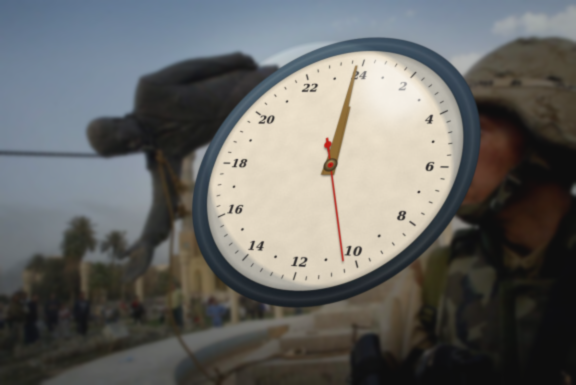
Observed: 23h59m26s
